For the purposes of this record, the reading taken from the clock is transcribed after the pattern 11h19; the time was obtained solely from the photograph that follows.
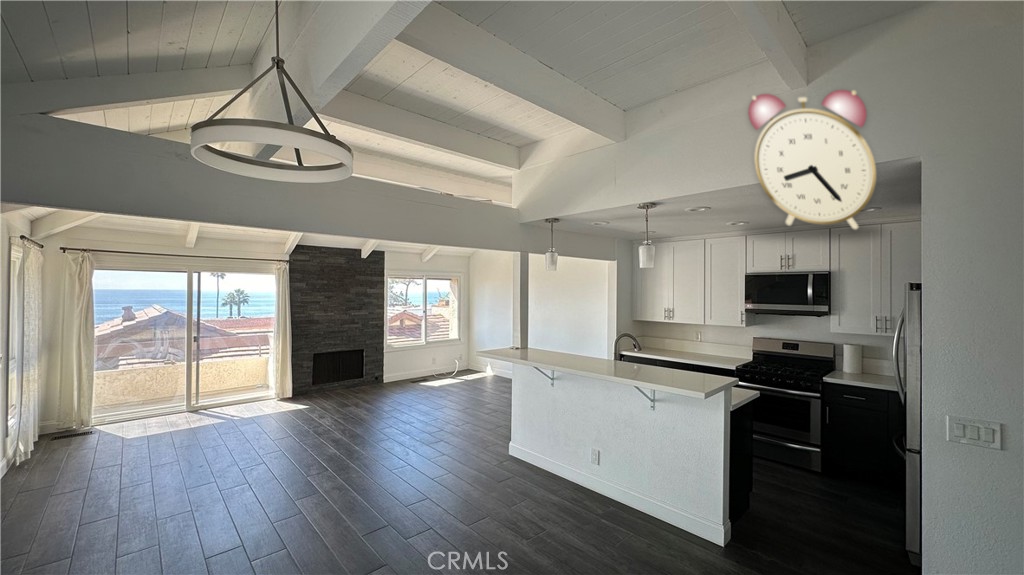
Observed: 8h24
